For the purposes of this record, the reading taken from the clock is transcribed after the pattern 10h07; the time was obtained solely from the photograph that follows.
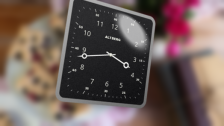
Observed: 3h43
